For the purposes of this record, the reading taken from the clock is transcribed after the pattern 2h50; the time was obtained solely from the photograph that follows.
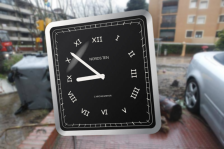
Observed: 8h52
